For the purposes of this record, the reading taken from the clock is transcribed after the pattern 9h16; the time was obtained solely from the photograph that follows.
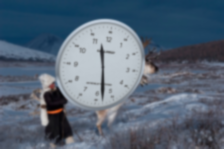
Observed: 11h28
